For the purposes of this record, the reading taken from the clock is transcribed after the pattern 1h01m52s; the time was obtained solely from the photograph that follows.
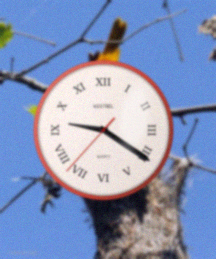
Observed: 9h20m37s
